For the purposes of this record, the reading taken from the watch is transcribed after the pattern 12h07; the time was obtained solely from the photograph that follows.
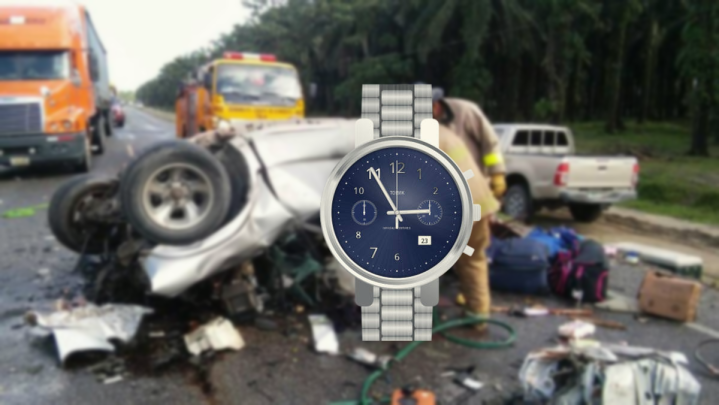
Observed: 2h55
